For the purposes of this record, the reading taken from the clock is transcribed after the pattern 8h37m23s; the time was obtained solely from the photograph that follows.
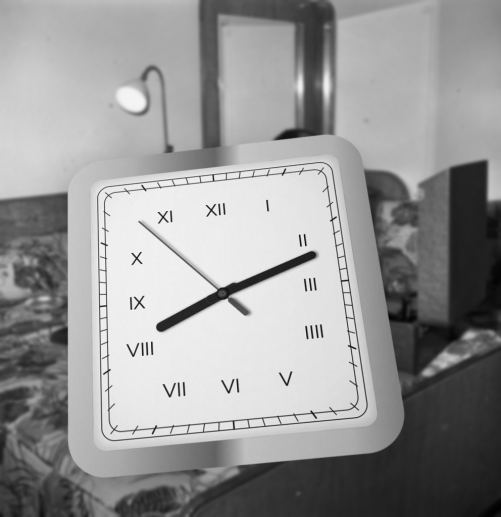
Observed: 8h11m53s
